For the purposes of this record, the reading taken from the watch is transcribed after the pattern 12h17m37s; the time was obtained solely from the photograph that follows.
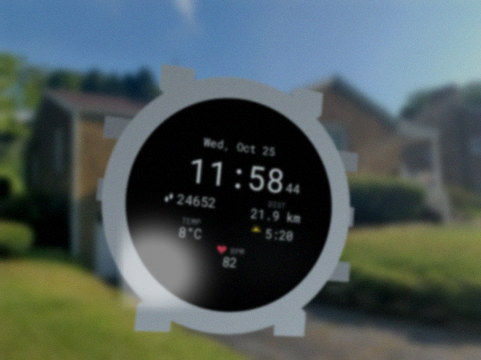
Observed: 11h58m44s
